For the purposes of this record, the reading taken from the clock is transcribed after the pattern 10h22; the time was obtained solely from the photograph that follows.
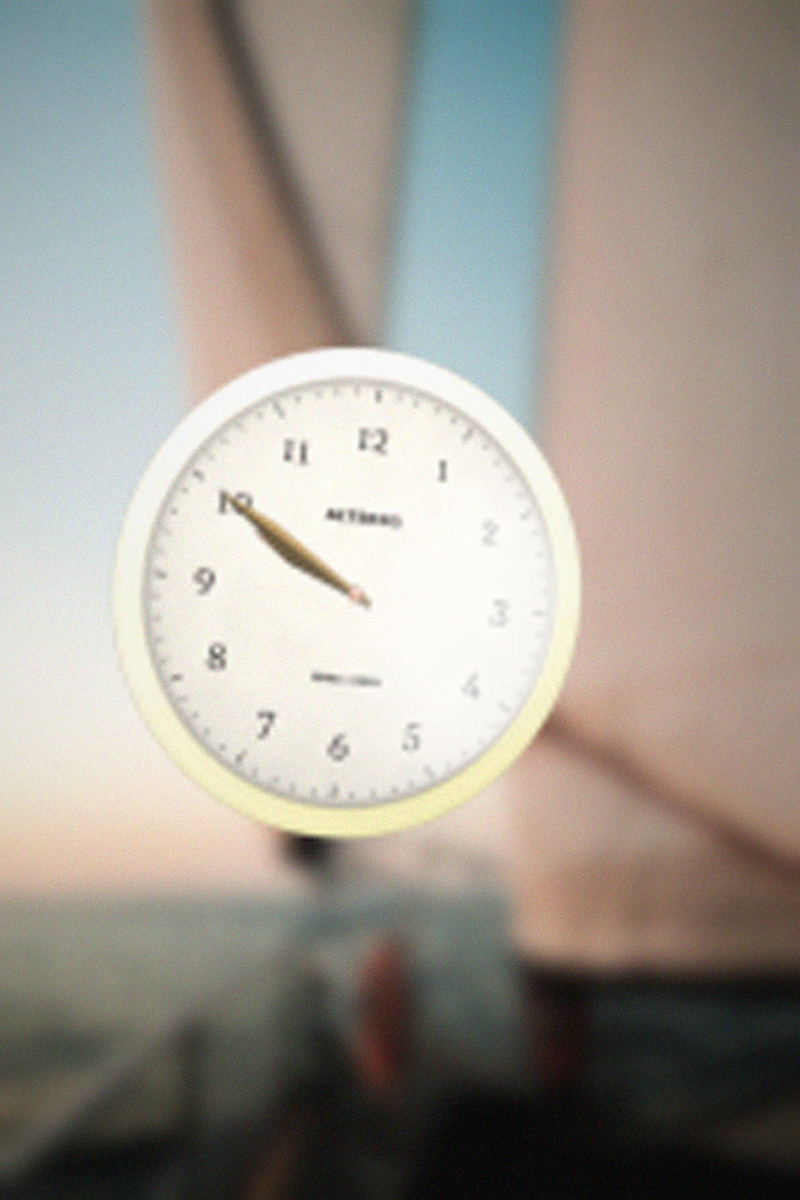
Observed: 9h50
